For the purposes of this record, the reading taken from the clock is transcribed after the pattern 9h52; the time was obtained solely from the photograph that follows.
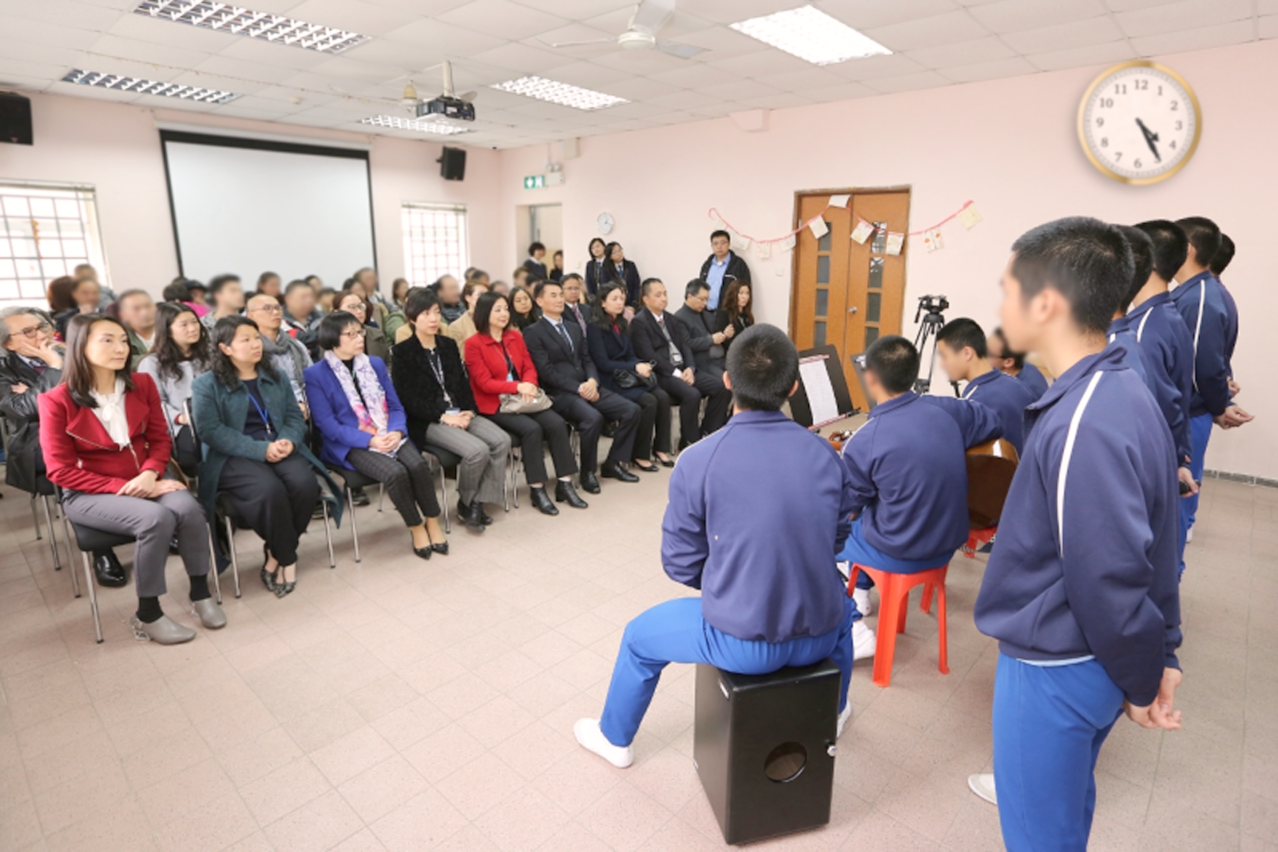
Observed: 4h25
